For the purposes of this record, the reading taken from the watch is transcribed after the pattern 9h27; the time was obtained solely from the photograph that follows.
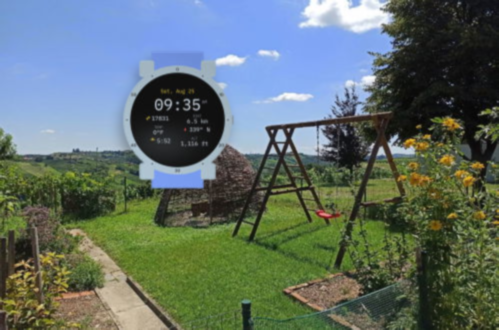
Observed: 9h35
